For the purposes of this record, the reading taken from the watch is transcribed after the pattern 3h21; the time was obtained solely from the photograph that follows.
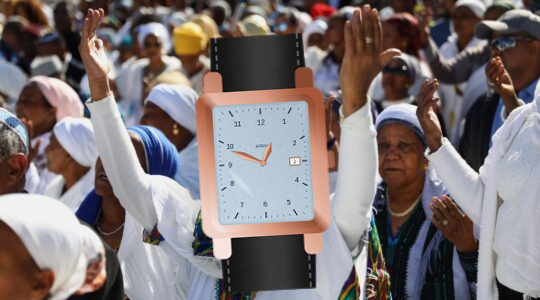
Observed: 12h49
